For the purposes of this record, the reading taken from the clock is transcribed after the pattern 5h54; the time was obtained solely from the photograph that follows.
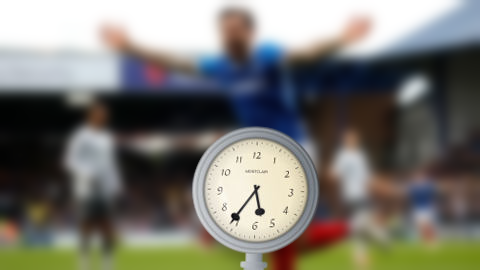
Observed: 5h36
